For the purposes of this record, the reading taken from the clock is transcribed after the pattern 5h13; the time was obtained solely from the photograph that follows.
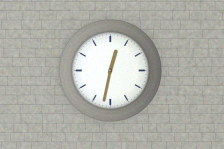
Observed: 12h32
